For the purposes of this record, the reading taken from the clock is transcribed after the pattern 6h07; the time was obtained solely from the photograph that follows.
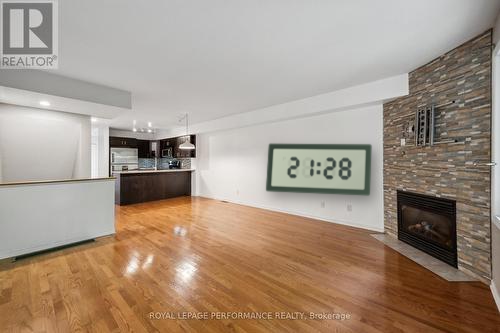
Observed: 21h28
